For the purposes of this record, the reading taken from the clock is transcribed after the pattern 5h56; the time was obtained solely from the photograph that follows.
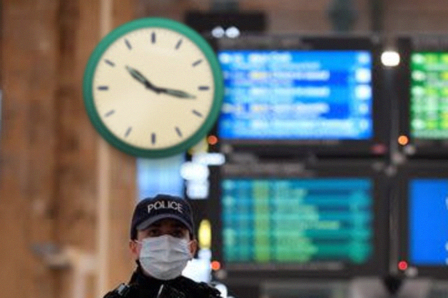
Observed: 10h17
